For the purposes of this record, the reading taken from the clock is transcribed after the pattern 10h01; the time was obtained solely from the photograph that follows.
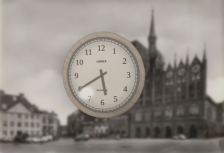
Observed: 5h40
